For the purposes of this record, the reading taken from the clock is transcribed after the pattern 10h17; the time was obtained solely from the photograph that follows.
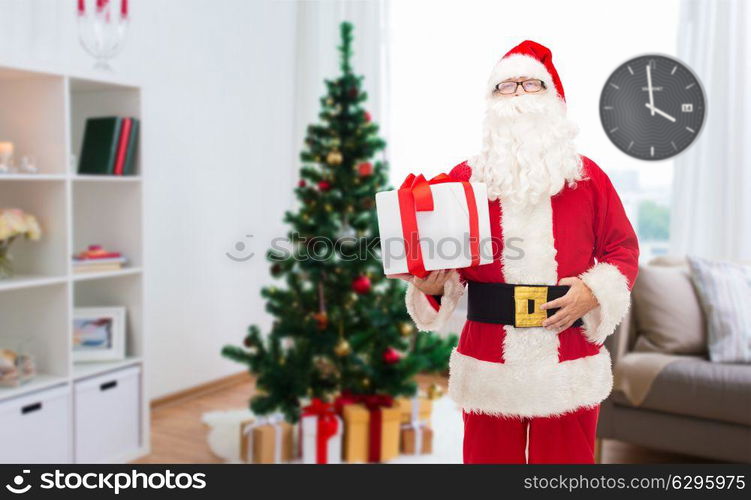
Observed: 3h59
